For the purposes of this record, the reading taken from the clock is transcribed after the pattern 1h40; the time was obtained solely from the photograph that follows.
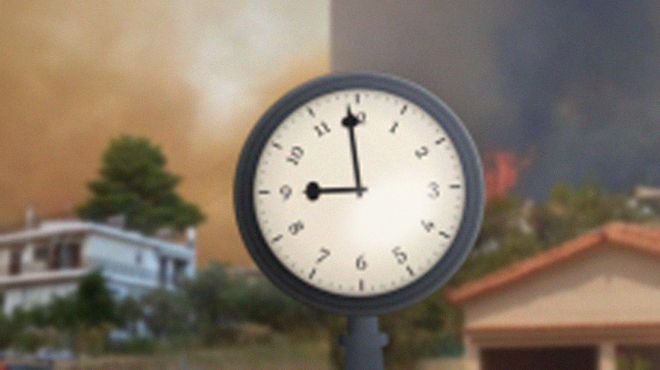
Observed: 8h59
